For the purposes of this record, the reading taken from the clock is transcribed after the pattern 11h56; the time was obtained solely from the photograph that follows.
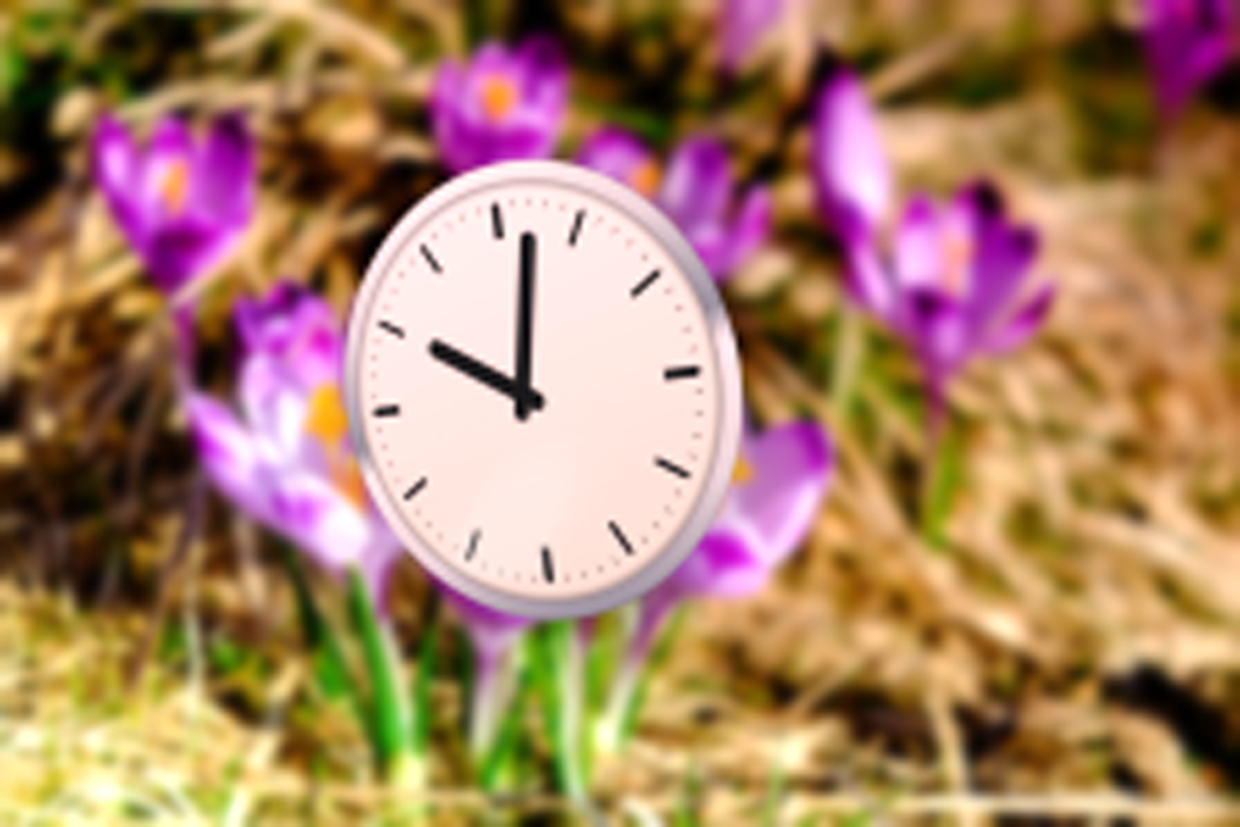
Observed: 10h02
